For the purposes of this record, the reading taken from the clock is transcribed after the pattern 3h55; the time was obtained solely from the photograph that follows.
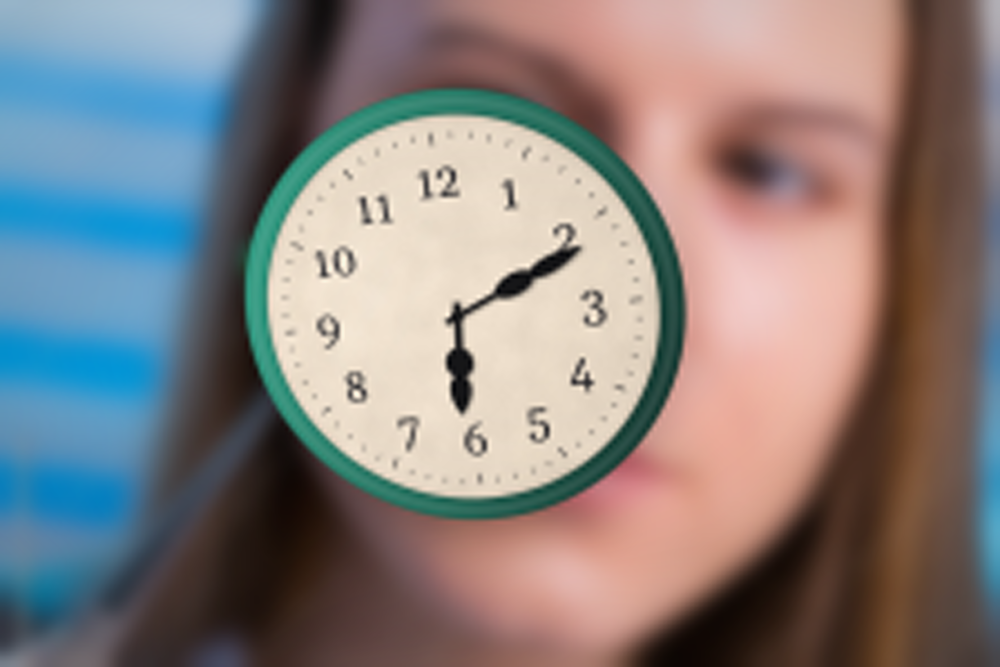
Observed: 6h11
